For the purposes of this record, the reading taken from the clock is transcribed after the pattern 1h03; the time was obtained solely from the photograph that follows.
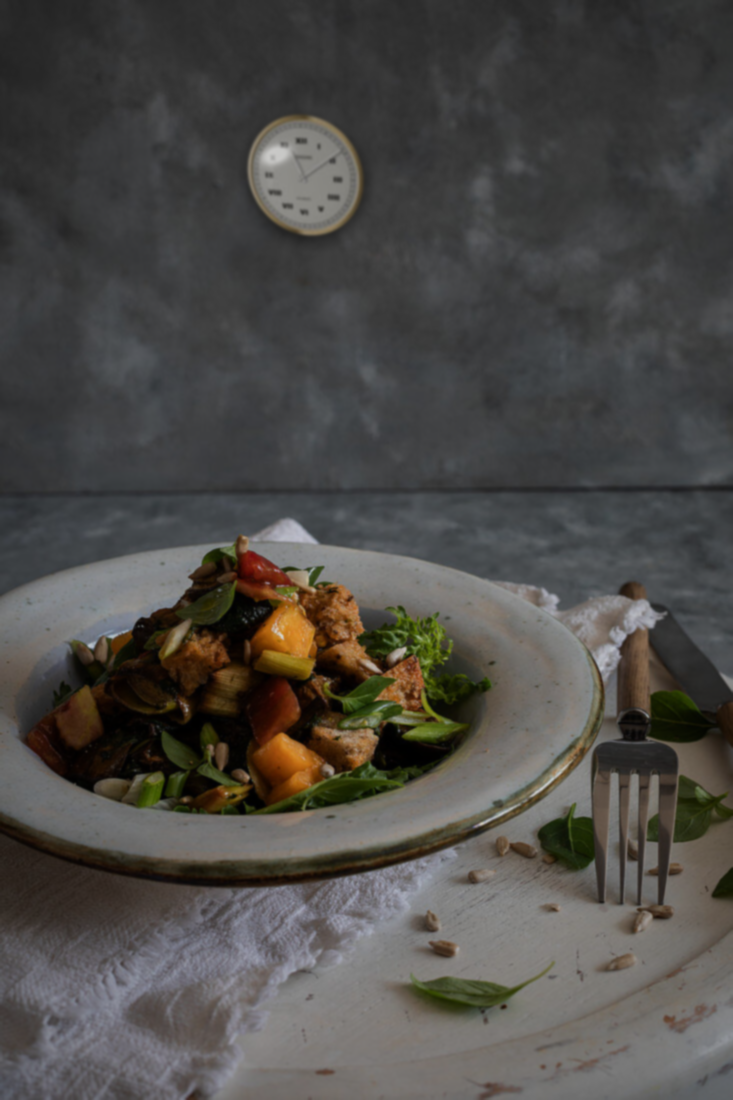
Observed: 11h09
